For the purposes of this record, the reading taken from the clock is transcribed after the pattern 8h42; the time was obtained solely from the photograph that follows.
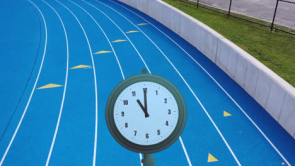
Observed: 11h00
